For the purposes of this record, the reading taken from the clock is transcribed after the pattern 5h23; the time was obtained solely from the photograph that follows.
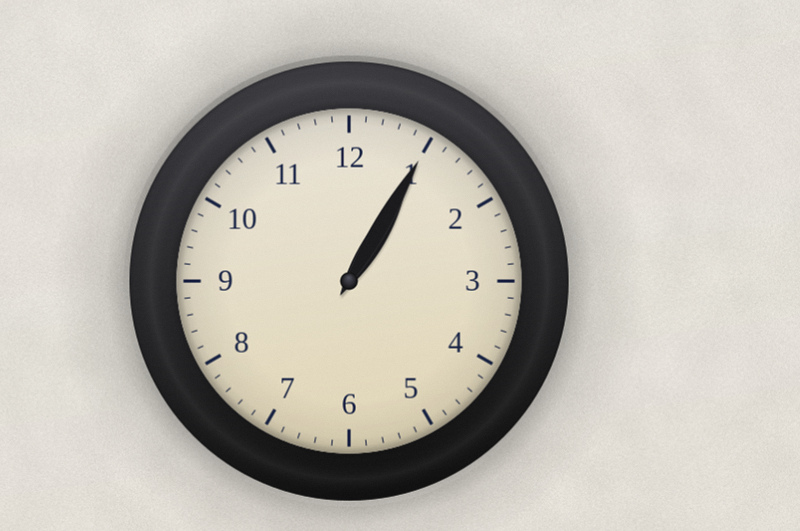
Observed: 1h05
